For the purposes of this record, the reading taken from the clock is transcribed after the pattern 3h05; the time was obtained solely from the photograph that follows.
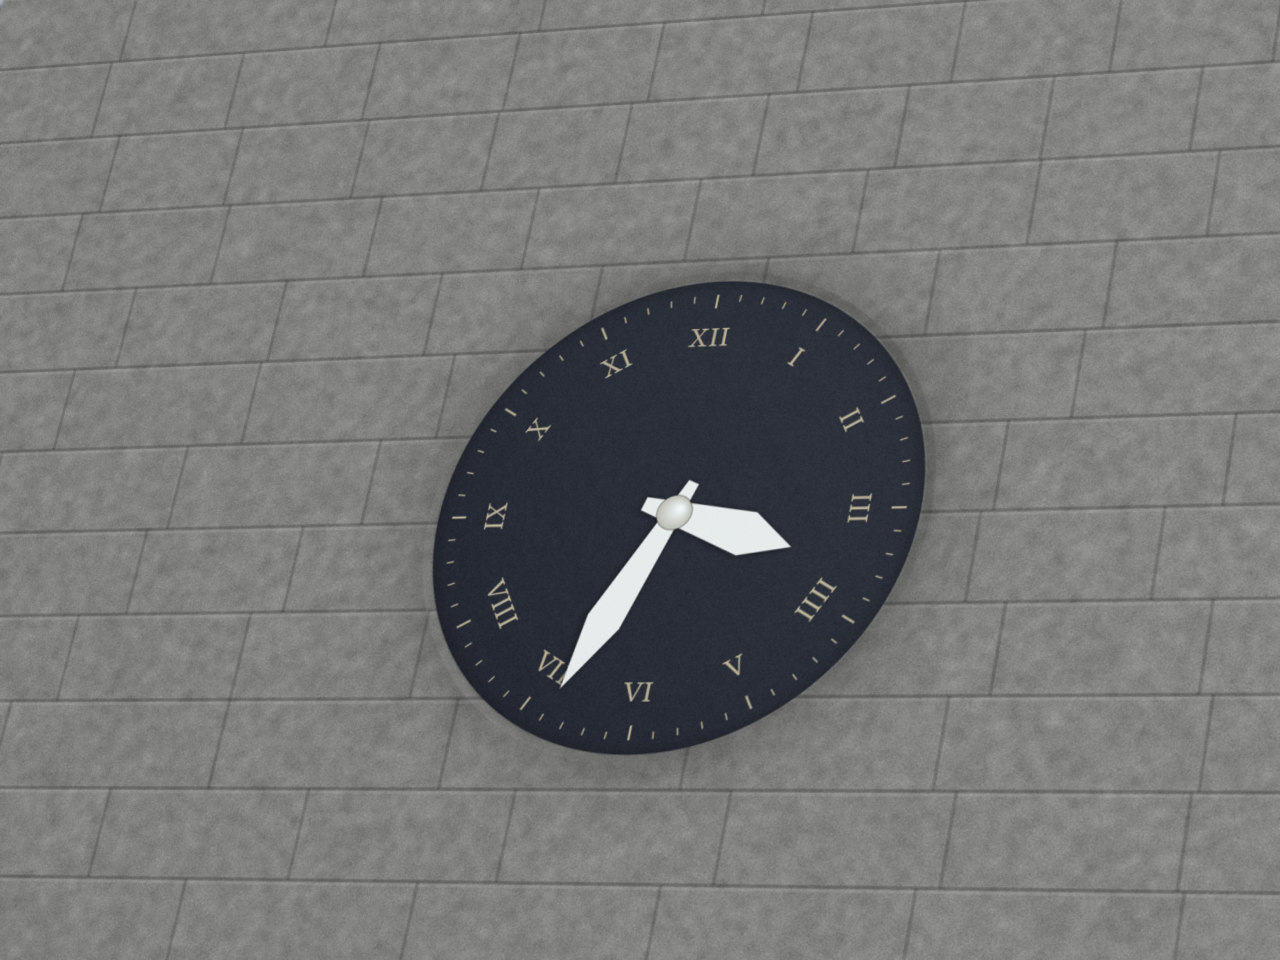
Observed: 3h34
